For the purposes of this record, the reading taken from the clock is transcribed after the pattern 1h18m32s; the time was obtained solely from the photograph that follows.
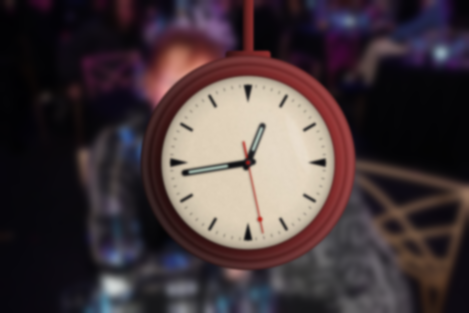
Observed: 12h43m28s
